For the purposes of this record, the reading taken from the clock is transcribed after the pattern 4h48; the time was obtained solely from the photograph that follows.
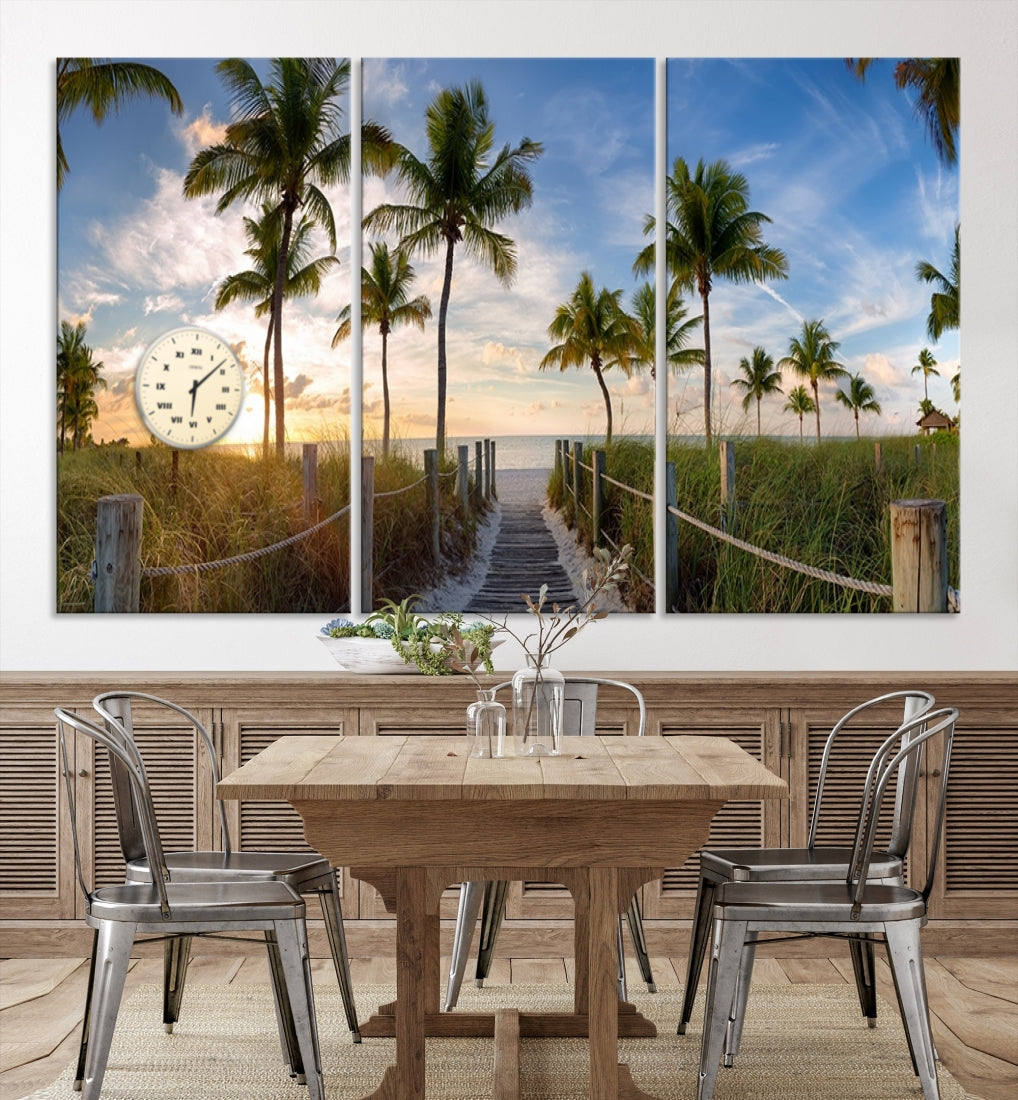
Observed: 6h08
